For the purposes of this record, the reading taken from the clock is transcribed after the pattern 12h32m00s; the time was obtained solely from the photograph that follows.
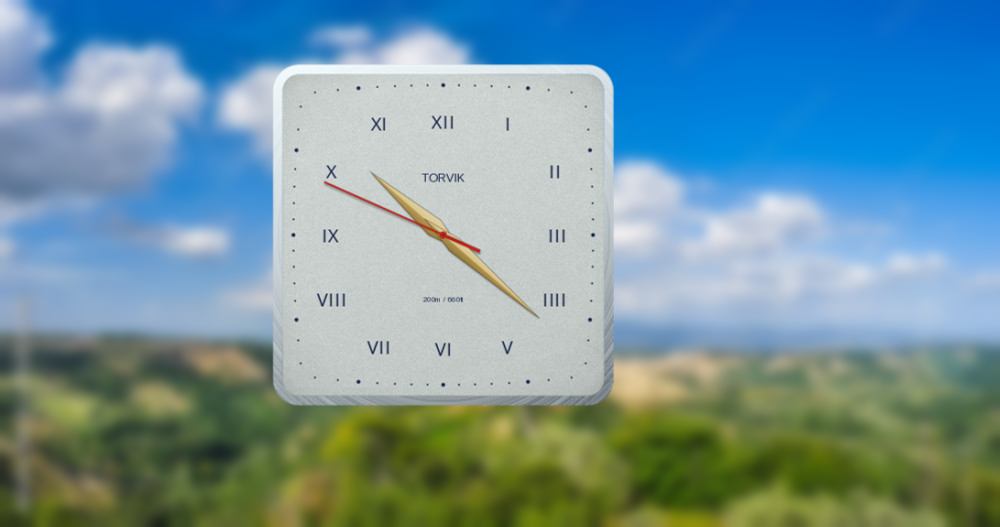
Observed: 10h21m49s
